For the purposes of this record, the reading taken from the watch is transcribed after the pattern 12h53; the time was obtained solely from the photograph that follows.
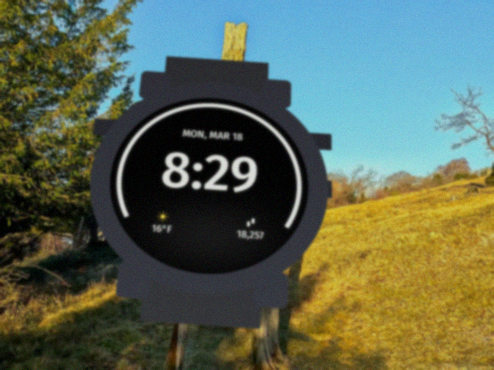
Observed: 8h29
